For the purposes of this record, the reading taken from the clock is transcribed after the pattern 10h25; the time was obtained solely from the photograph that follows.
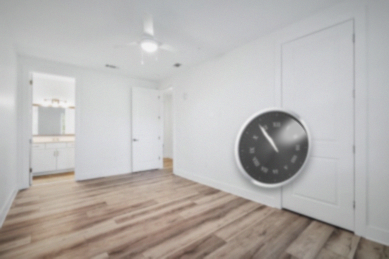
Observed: 10h54
